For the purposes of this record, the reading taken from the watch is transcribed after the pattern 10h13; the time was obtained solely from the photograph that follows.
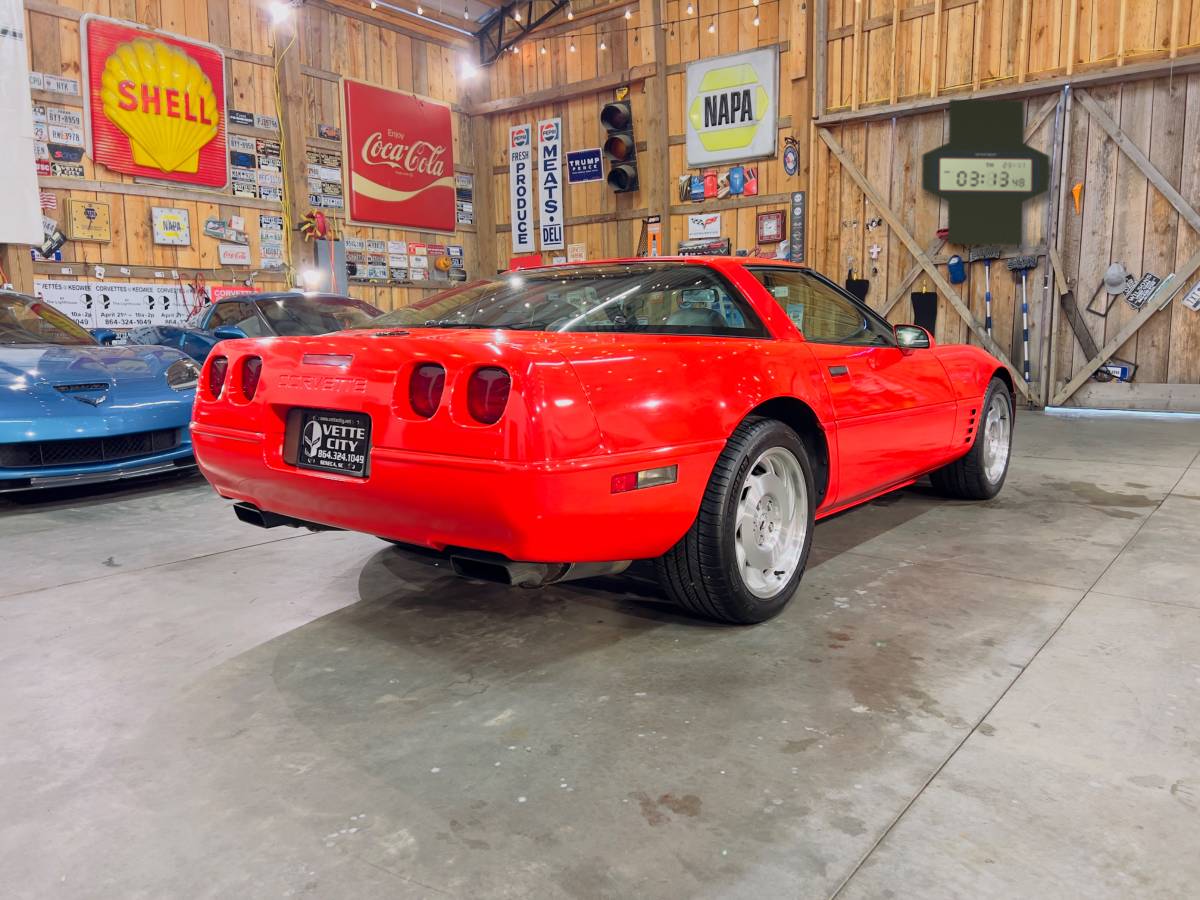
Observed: 3h13
